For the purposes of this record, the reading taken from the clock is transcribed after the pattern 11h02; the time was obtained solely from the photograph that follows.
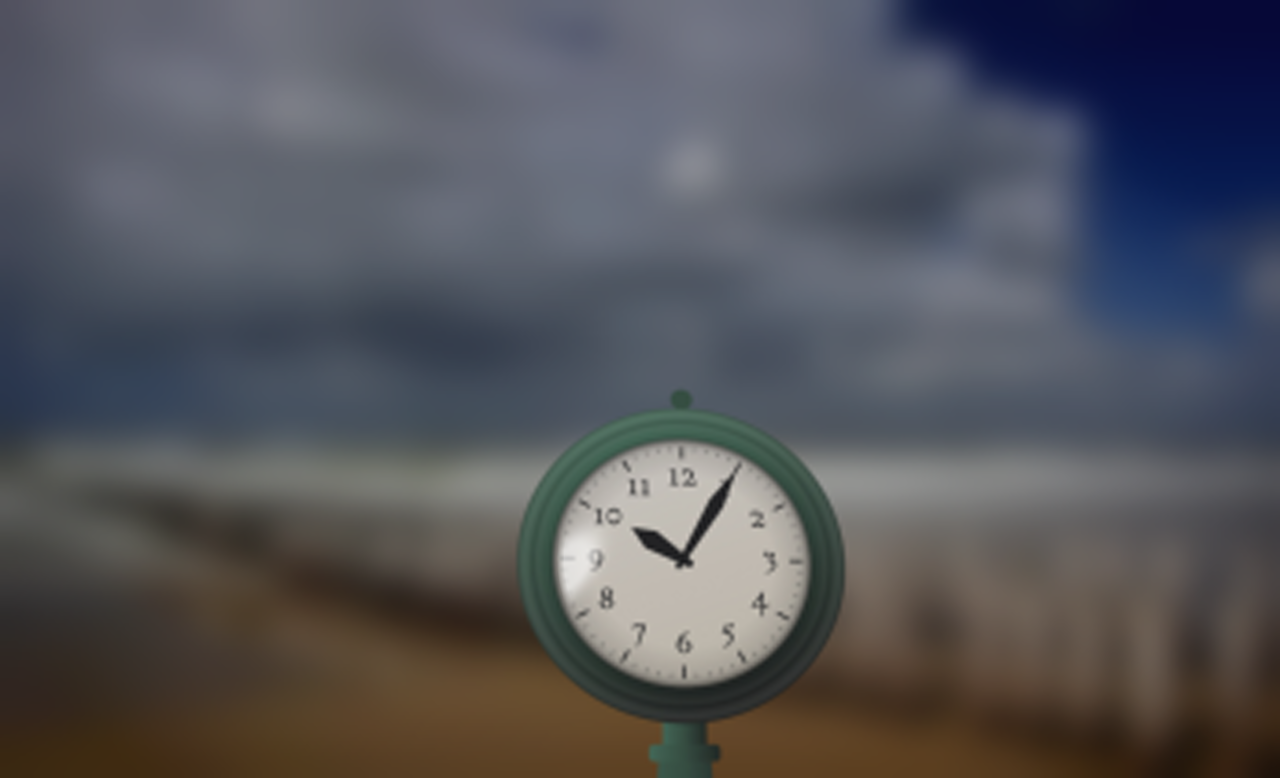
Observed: 10h05
